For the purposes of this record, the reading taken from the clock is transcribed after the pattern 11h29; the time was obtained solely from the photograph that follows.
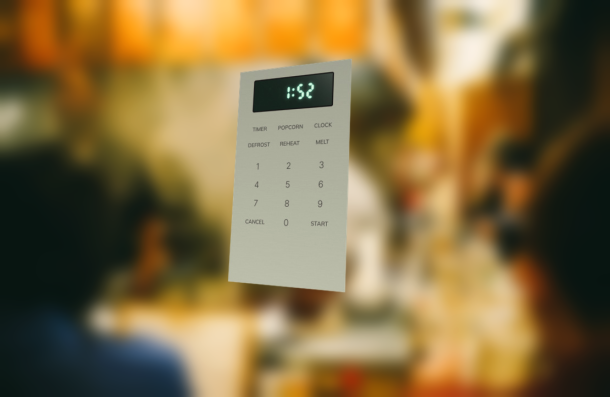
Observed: 1h52
